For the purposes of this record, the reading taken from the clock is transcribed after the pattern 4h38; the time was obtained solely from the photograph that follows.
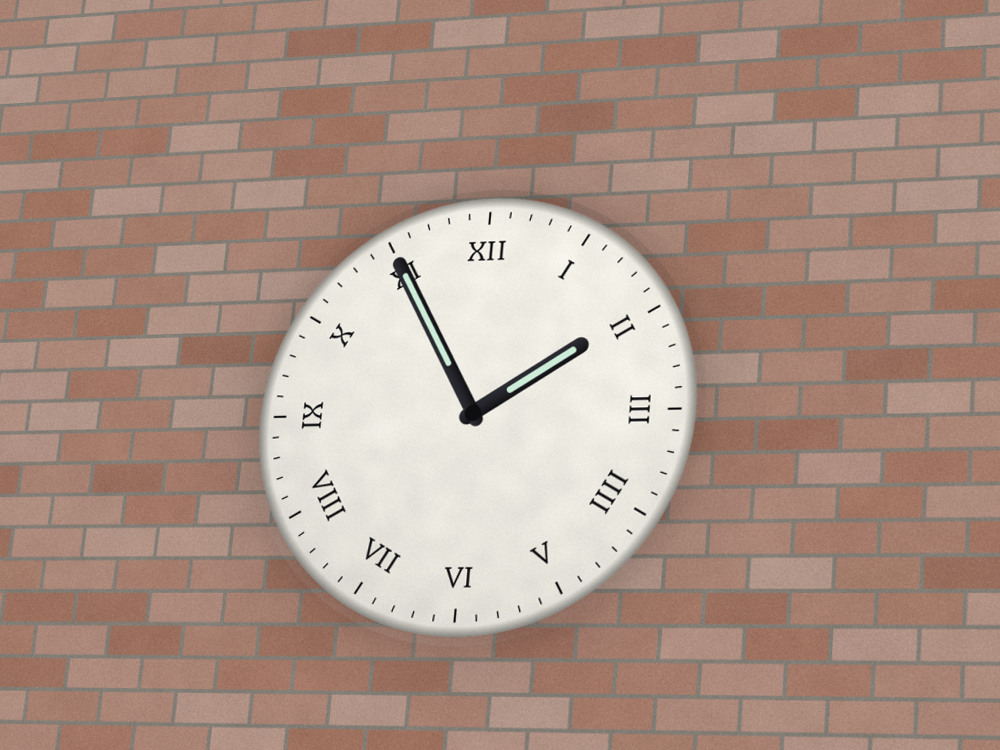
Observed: 1h55
